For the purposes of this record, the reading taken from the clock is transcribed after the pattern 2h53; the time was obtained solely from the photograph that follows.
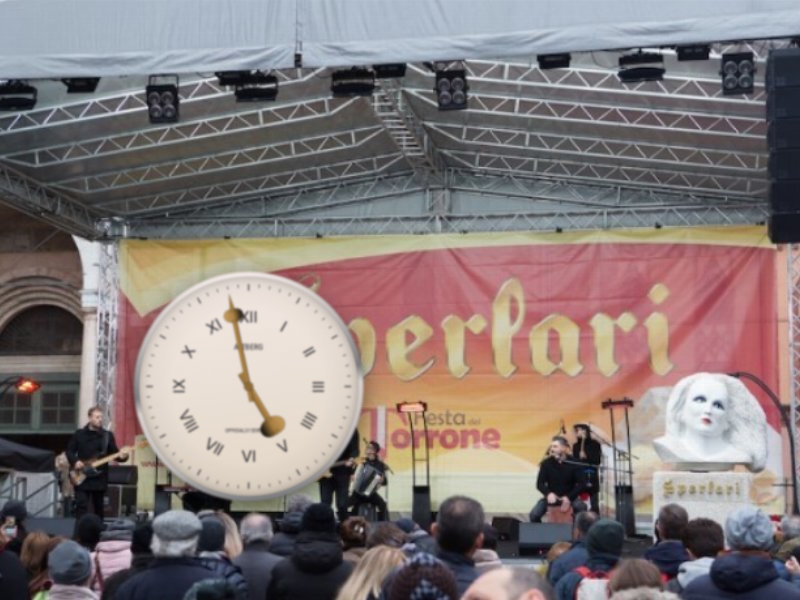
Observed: 4h58
